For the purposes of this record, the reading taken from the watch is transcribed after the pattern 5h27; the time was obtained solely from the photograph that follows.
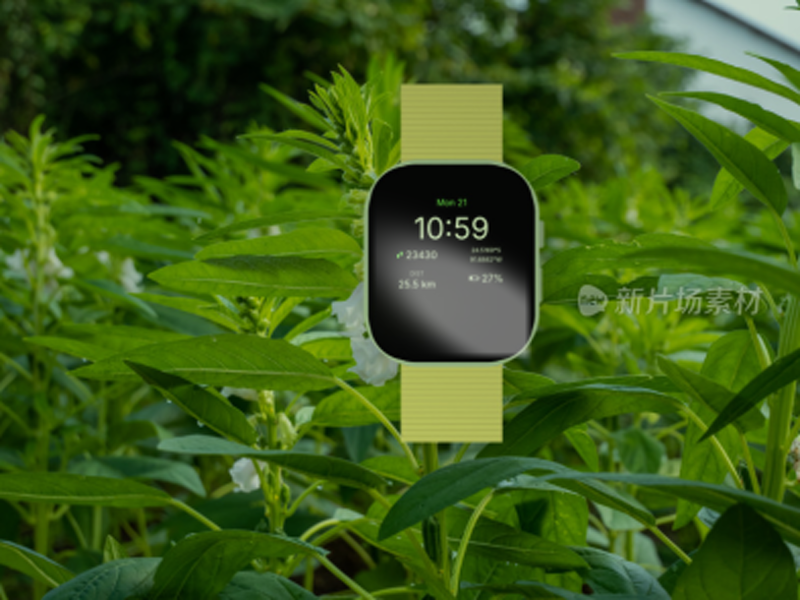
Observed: 10h59
